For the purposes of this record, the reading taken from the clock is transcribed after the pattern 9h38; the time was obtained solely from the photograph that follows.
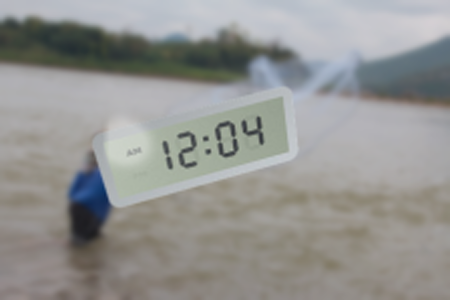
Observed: 12h04
